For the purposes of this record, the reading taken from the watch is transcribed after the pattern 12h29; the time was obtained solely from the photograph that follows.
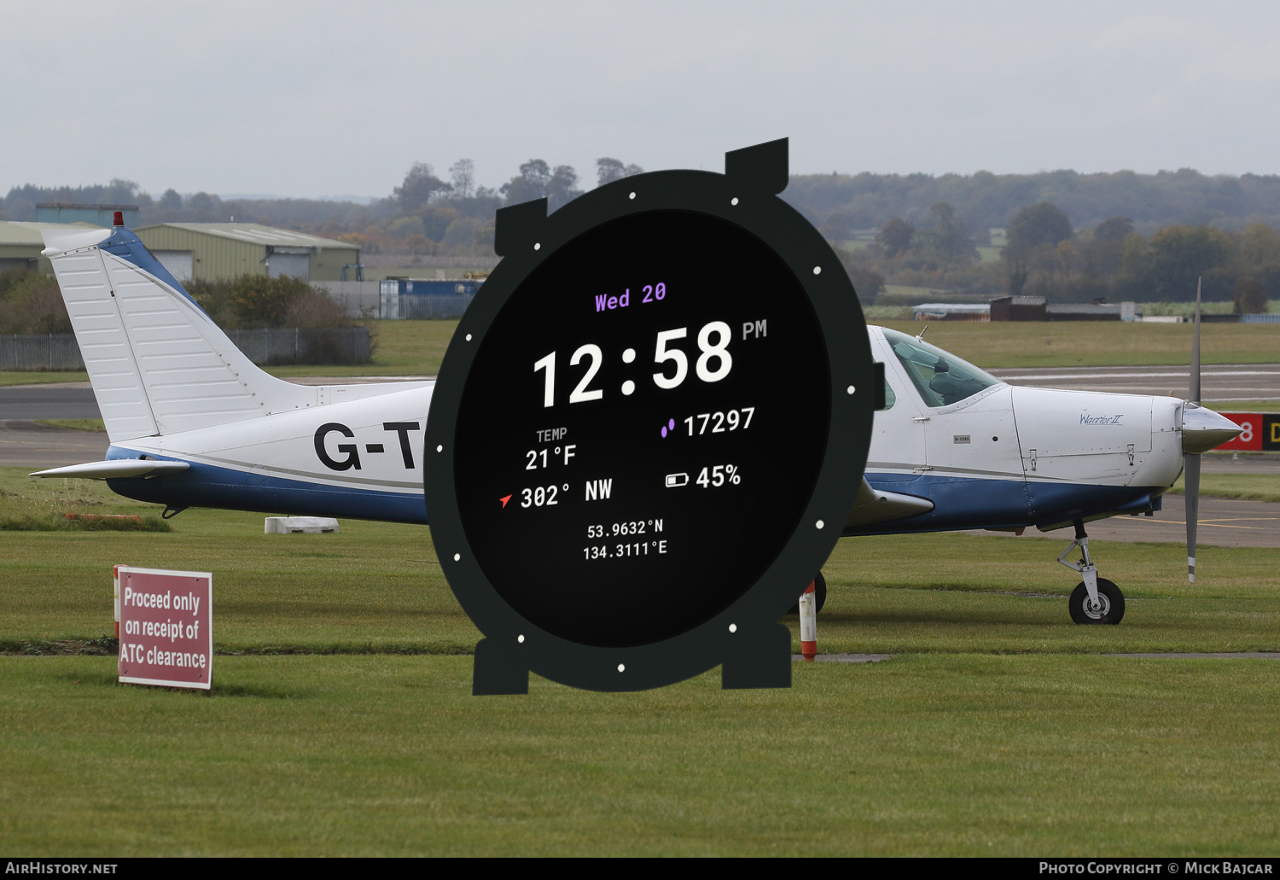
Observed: 12h58
